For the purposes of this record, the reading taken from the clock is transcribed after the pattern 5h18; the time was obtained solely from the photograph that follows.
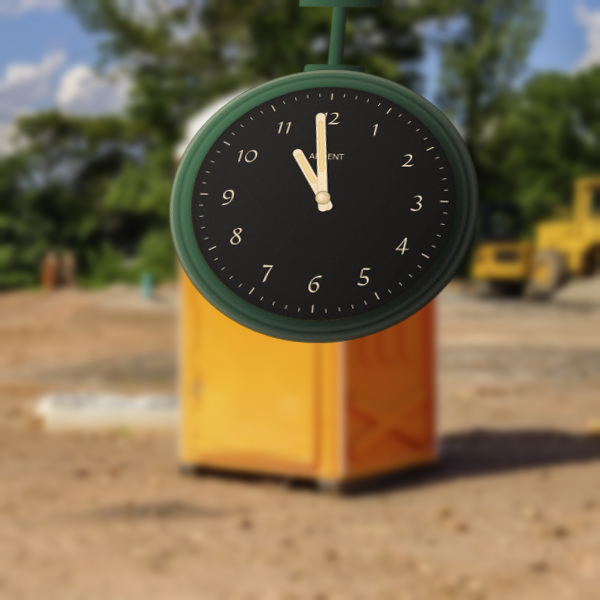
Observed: 10h59
